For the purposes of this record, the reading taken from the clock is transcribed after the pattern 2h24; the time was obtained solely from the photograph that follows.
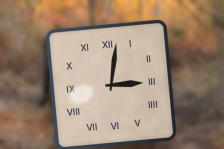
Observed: 3h02
